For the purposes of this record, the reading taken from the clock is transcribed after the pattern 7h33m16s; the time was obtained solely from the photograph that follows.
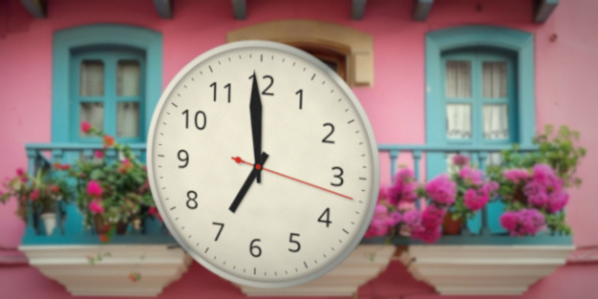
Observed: 6h59m17s
